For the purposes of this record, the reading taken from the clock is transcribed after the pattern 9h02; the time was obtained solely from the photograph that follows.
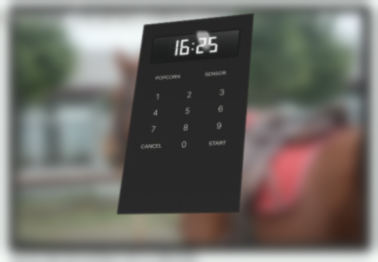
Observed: 16h25
